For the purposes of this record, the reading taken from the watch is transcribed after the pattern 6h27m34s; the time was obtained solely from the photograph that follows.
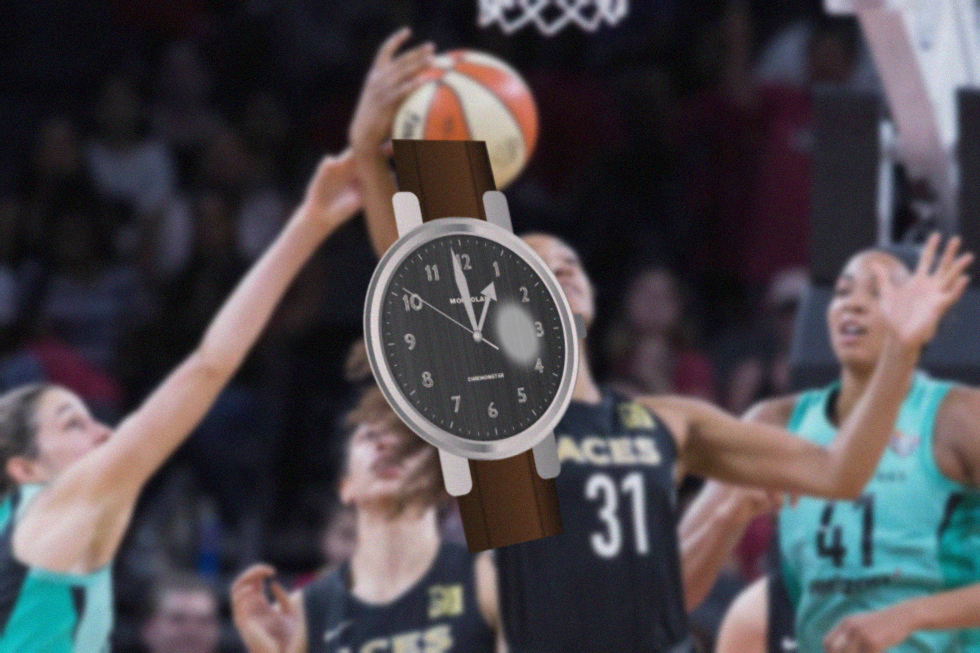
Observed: 12h58m51s
